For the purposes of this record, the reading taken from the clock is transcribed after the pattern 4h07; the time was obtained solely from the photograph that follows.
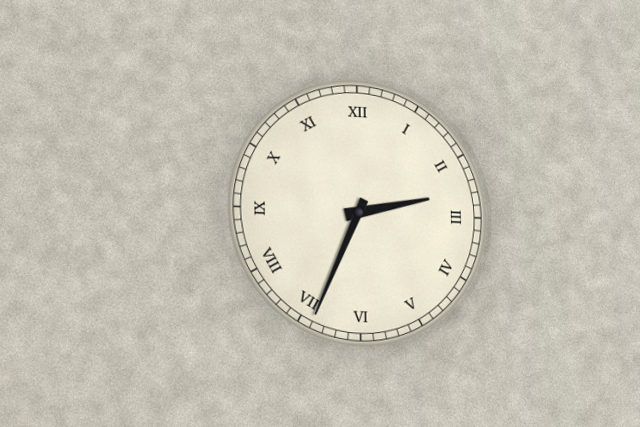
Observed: 2h34
